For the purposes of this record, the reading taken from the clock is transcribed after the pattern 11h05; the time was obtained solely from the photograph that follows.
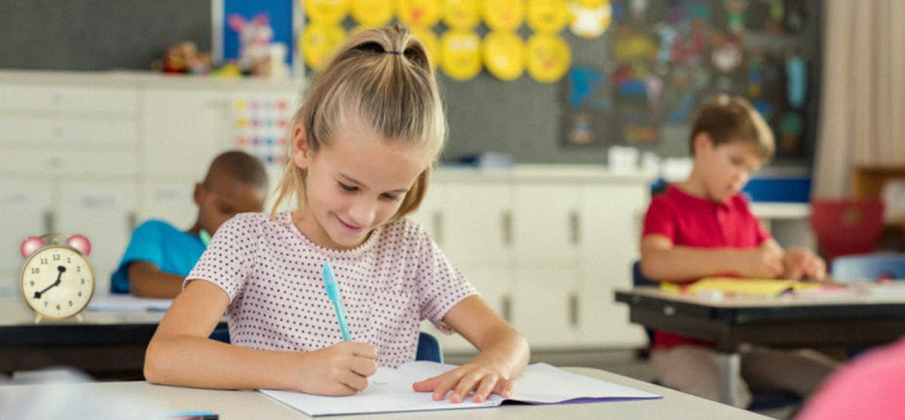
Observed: 12h40
